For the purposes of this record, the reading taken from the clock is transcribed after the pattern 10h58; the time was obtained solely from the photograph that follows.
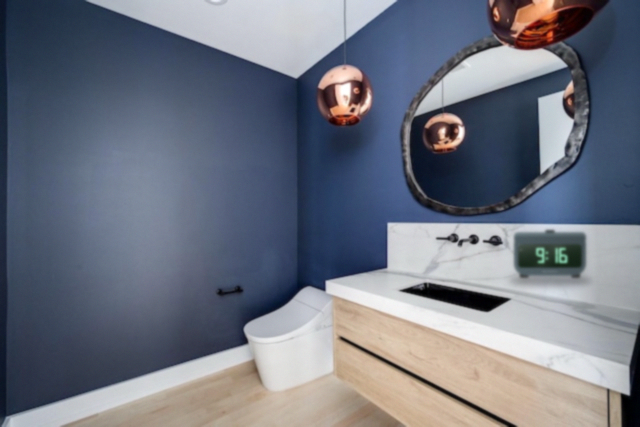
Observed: 9h16
